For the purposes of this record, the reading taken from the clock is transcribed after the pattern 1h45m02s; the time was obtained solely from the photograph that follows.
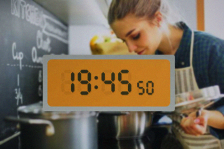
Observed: 19h45m50s
